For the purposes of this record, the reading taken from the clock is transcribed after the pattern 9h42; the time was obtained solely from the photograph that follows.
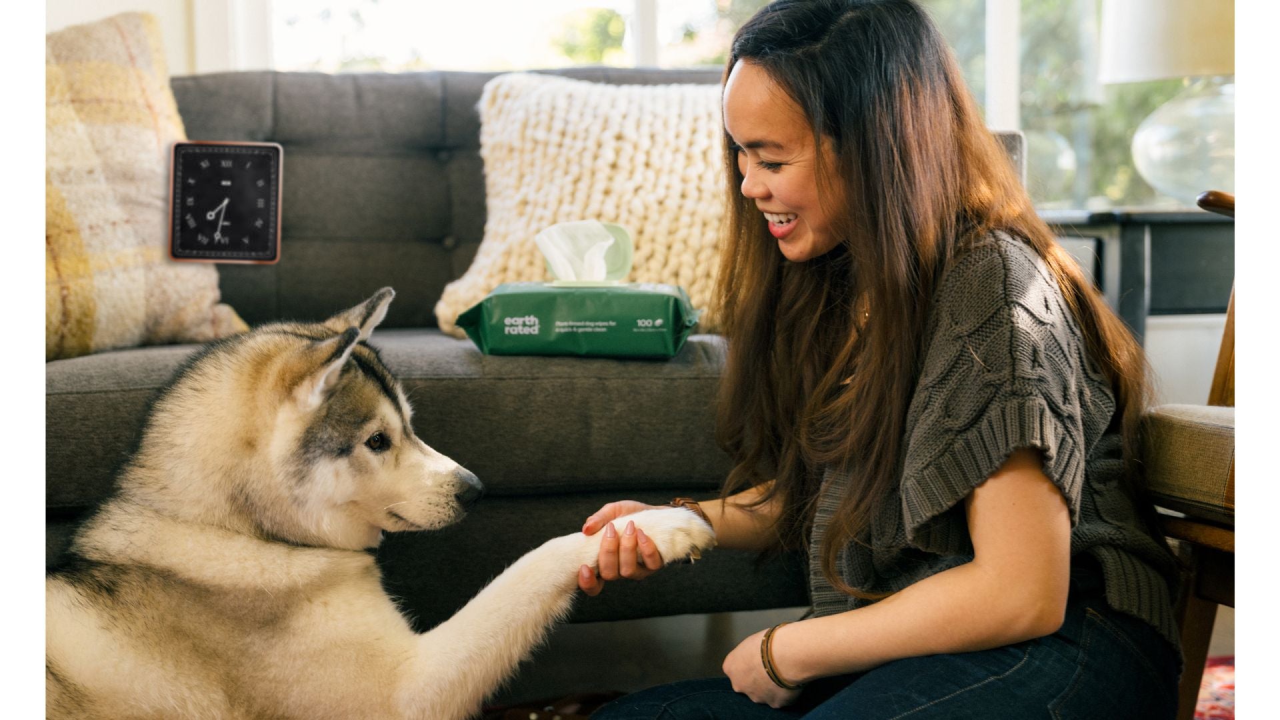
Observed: 7h32
